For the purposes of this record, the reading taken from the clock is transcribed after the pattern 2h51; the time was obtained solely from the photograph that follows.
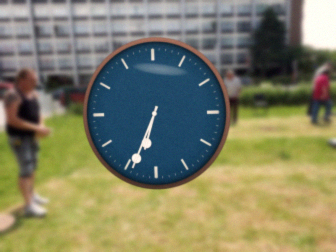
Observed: 6h34
